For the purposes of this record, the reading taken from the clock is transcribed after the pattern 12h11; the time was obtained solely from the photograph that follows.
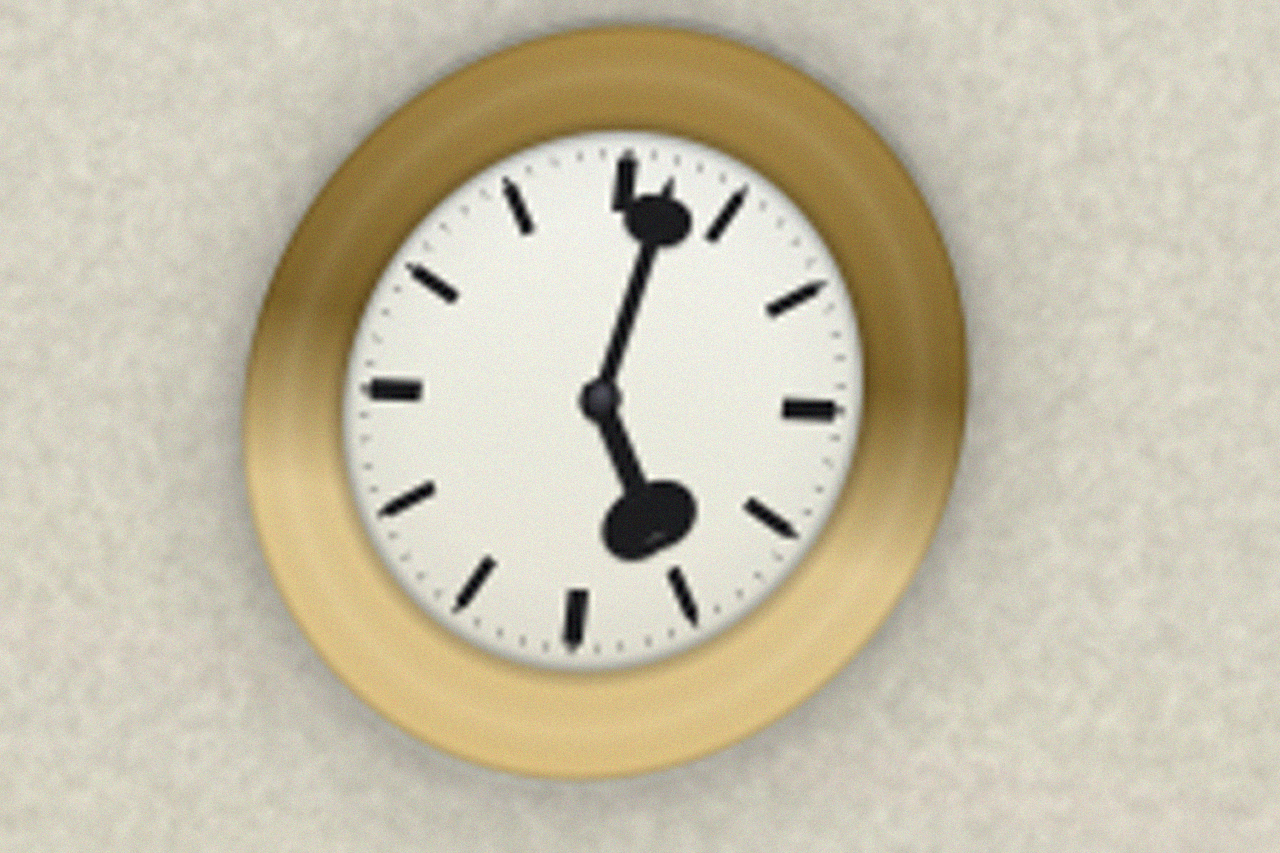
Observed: 5h02
